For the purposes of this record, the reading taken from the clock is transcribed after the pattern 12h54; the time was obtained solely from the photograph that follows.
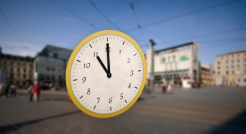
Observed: 11h00
